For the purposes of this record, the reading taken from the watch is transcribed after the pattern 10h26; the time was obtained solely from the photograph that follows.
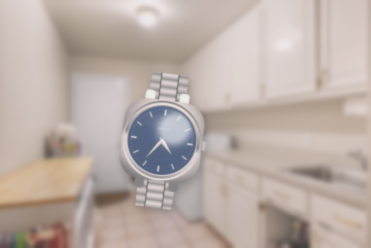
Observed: 4h36
